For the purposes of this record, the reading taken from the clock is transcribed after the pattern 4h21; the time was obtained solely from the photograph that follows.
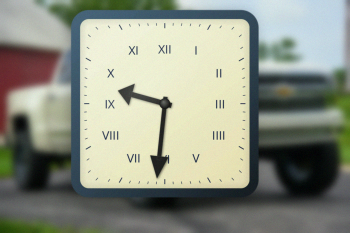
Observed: 9h31
